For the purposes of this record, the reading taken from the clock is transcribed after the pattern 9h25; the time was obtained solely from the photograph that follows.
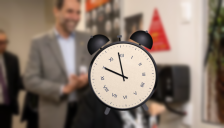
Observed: 9h59
